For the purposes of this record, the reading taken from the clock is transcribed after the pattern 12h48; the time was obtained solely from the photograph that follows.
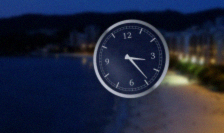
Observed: 3h24
